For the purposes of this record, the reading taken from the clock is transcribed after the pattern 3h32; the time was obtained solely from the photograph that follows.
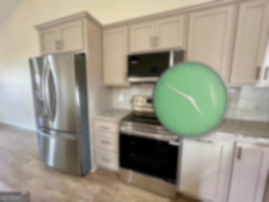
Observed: 4h50
